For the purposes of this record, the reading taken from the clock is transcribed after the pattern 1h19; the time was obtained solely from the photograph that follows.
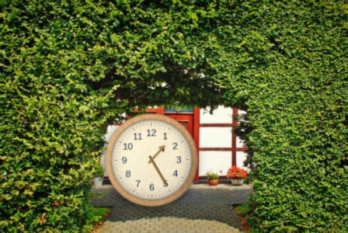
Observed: 1h25
